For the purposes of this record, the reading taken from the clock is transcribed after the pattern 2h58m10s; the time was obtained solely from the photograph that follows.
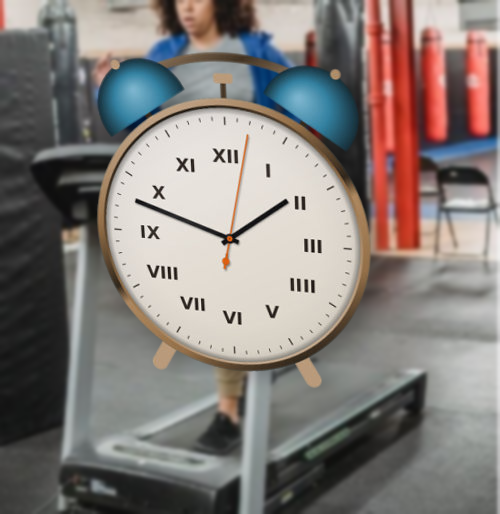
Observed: 1h48m02s
